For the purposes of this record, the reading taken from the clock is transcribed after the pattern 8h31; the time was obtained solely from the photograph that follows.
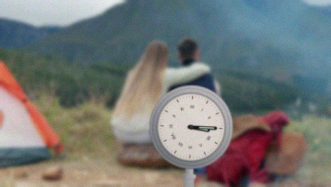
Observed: 3h15
